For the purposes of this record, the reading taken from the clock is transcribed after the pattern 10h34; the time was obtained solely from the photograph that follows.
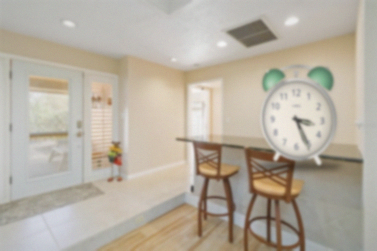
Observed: 3h26
